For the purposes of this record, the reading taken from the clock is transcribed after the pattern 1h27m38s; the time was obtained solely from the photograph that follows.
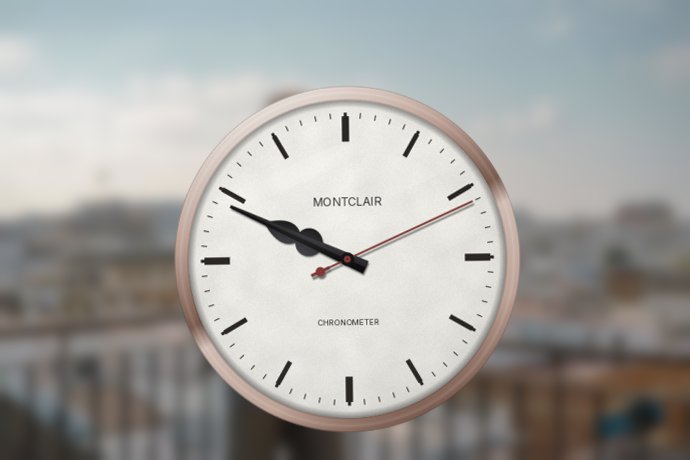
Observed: 9h49m11s
